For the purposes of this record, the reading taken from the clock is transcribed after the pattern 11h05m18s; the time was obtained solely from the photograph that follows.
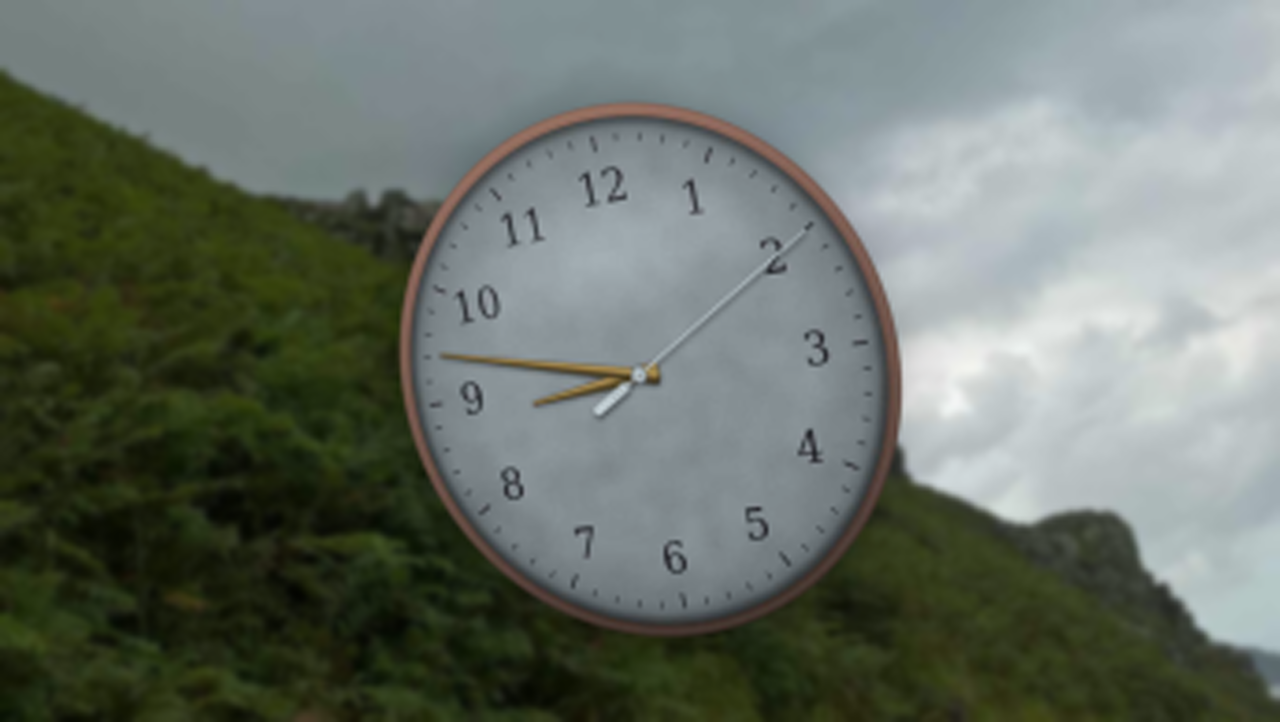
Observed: 8h47m10s
